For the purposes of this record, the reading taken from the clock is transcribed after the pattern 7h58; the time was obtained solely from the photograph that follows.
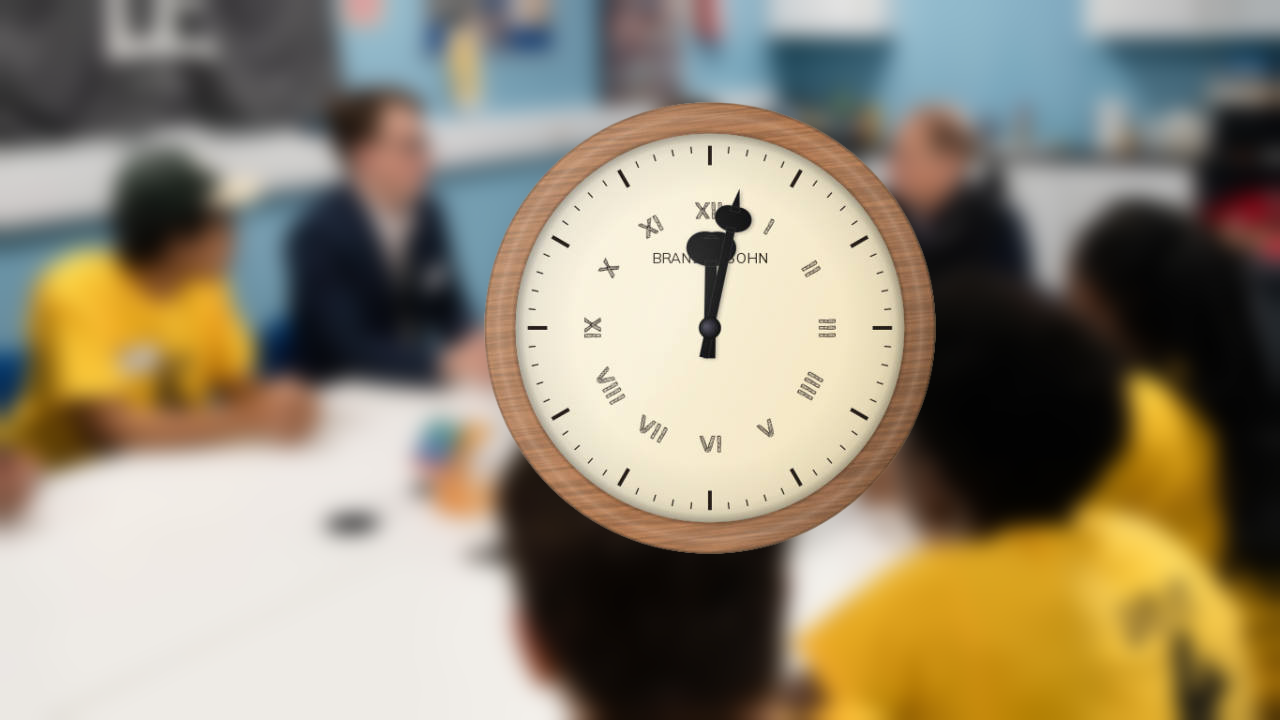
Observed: 12h02
